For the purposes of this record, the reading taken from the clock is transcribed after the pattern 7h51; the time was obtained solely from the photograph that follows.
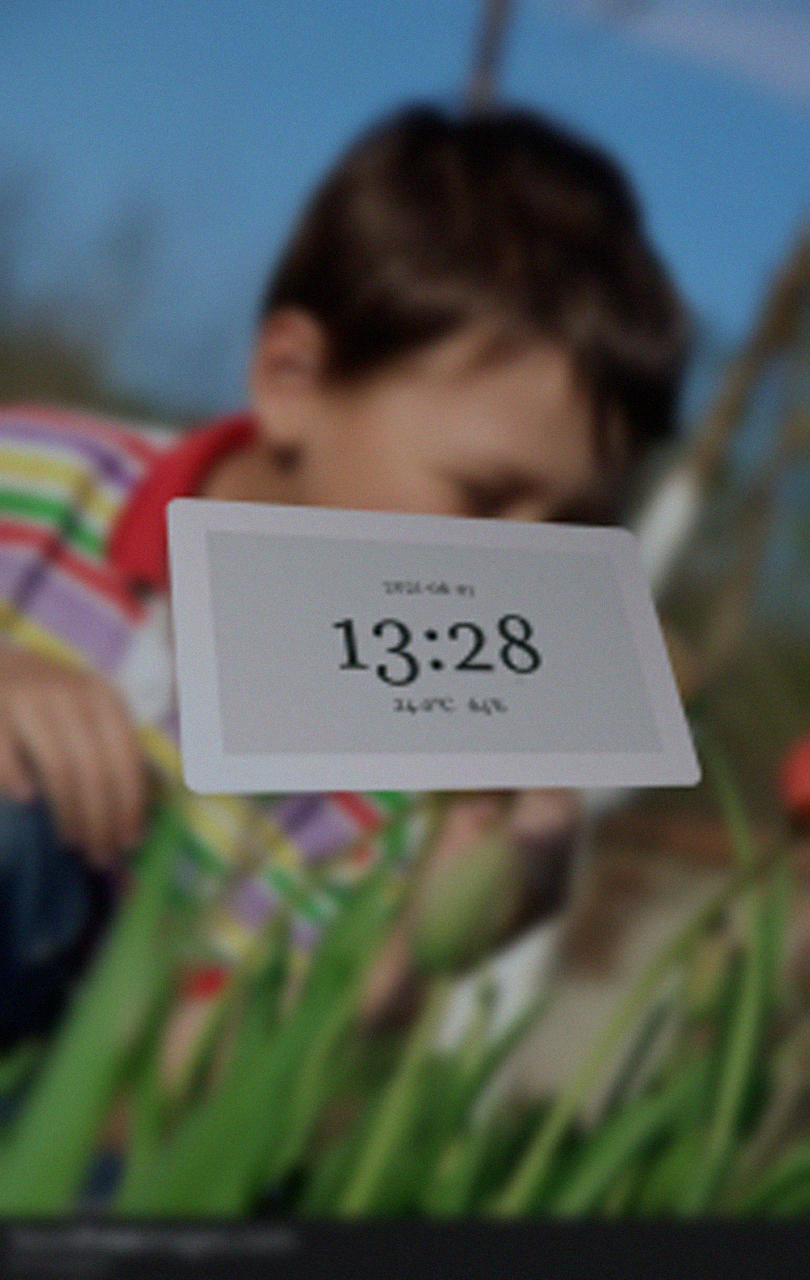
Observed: 13h28
